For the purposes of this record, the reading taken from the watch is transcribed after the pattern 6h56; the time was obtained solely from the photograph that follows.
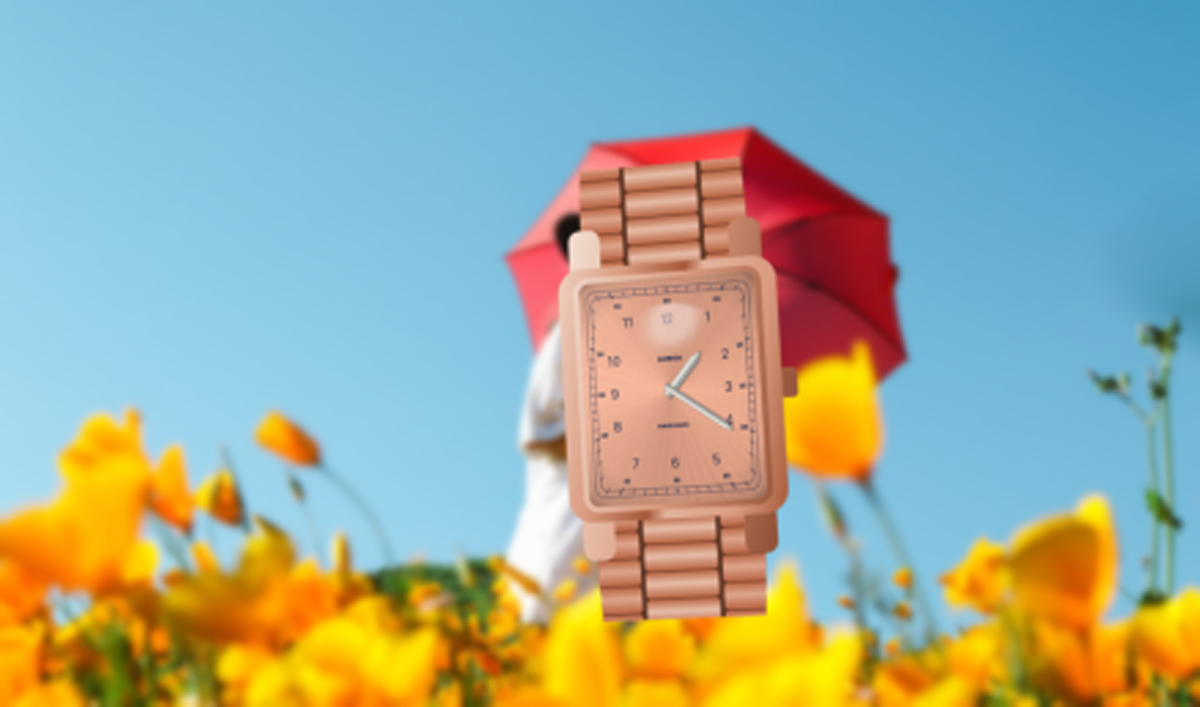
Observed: 1h21
